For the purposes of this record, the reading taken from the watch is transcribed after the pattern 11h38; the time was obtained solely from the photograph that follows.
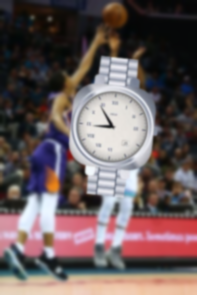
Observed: 8h54
